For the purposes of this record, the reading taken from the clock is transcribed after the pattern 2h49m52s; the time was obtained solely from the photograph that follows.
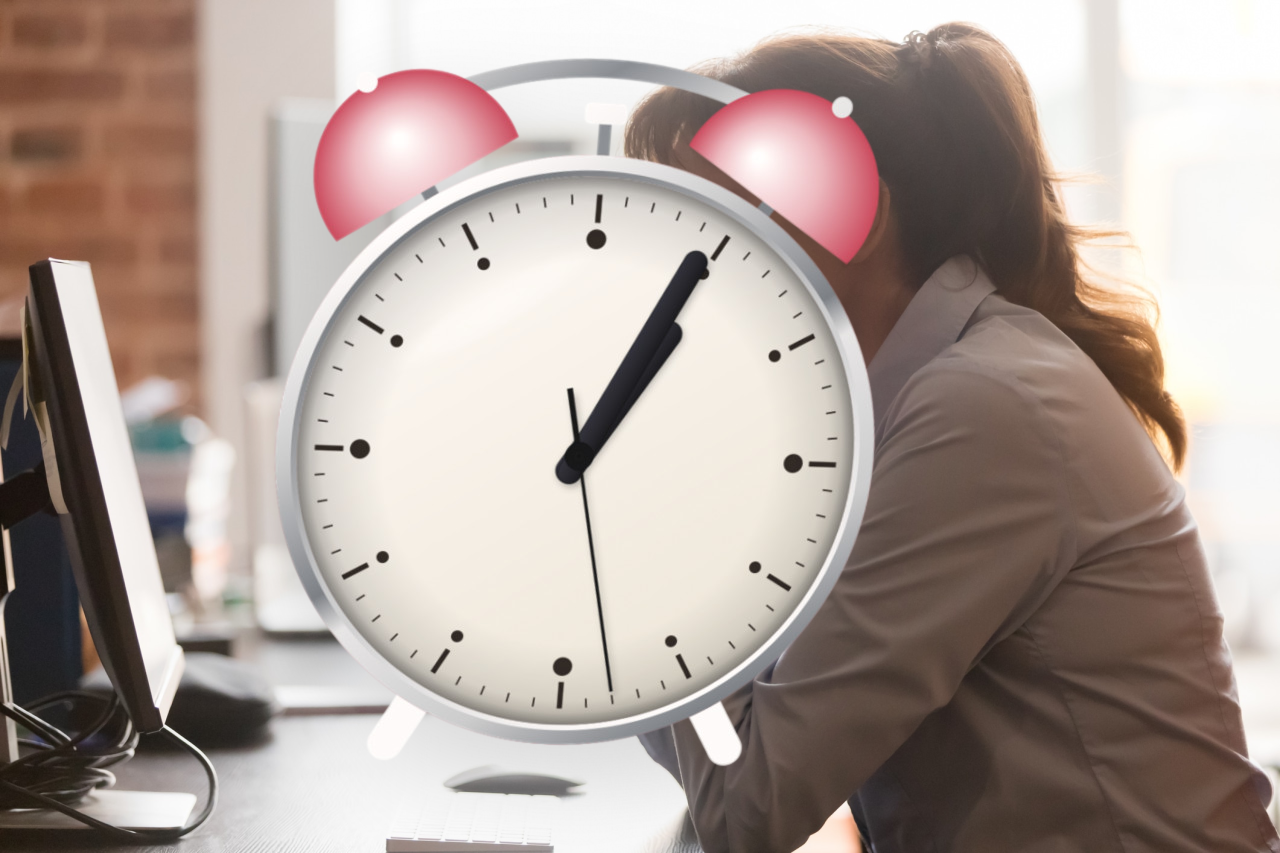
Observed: 1h04m28s
